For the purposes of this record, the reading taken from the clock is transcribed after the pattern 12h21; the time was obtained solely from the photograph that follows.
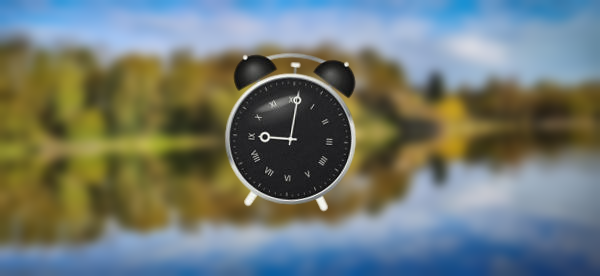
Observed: 9h01
